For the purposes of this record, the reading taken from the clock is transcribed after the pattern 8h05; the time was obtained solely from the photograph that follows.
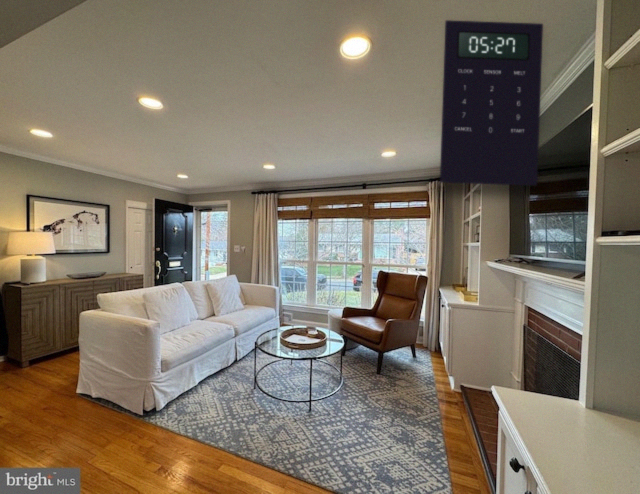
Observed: 5h27
